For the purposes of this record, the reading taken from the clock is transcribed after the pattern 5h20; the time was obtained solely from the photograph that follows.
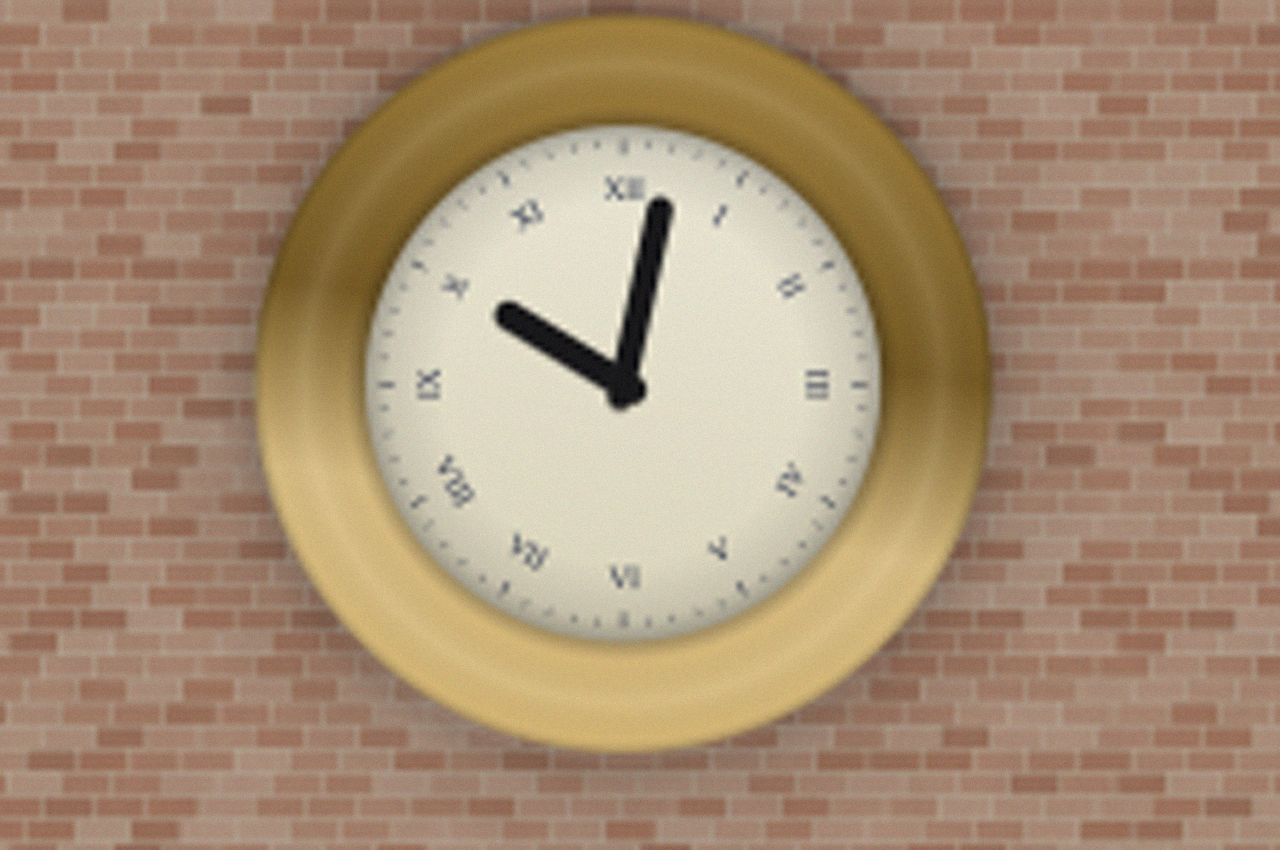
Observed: 10h02
